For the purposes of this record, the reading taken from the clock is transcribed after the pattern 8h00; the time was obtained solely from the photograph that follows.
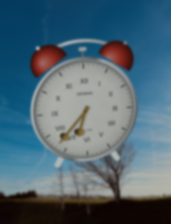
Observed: 6h37
